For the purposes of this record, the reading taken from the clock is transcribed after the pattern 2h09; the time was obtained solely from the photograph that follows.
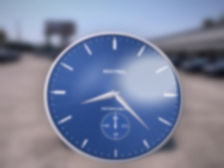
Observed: 8h23
